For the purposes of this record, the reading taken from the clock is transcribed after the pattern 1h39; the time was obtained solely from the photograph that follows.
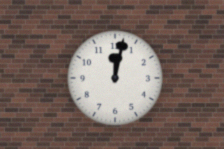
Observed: 12h02
